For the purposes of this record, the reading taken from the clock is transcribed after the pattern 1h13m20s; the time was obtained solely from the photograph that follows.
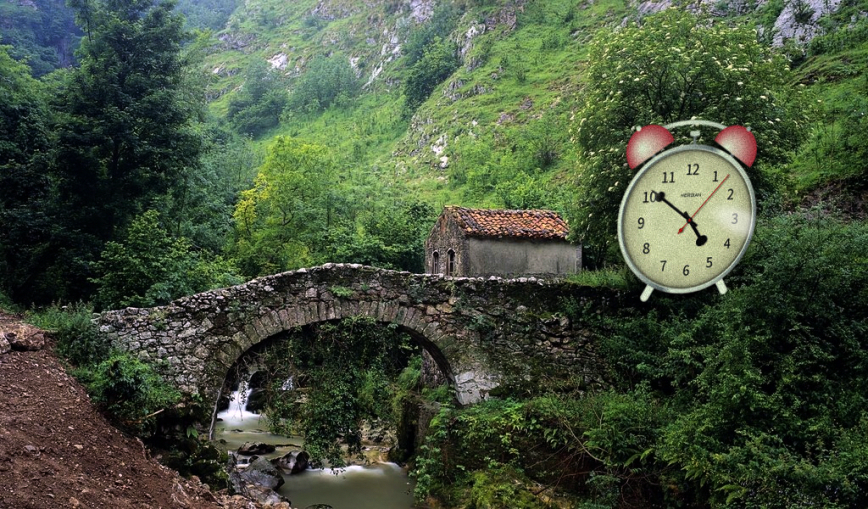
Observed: 4h51m07s
